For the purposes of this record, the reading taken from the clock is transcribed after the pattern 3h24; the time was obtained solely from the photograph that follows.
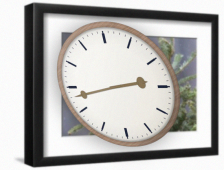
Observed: 2h43
